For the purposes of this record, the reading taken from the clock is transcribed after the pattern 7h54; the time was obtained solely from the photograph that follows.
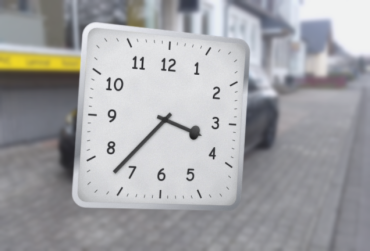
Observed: 3h37
